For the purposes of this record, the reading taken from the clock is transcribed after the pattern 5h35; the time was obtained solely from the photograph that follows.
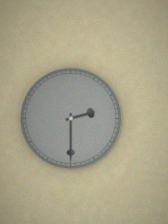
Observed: 2h30
